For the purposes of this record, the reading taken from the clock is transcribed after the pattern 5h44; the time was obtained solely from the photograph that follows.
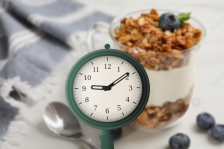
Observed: 9h09
